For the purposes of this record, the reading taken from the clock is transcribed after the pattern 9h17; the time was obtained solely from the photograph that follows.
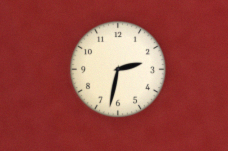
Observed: 2h32
